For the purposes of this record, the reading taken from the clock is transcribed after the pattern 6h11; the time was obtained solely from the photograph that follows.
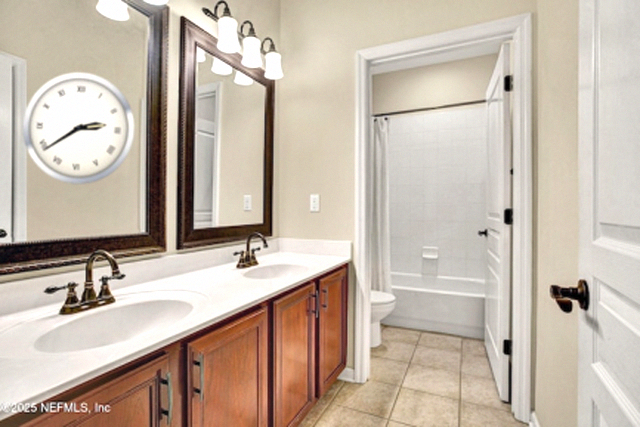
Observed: 2h39
